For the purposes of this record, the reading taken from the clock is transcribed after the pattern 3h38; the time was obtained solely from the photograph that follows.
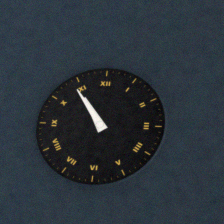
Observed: 10h54
